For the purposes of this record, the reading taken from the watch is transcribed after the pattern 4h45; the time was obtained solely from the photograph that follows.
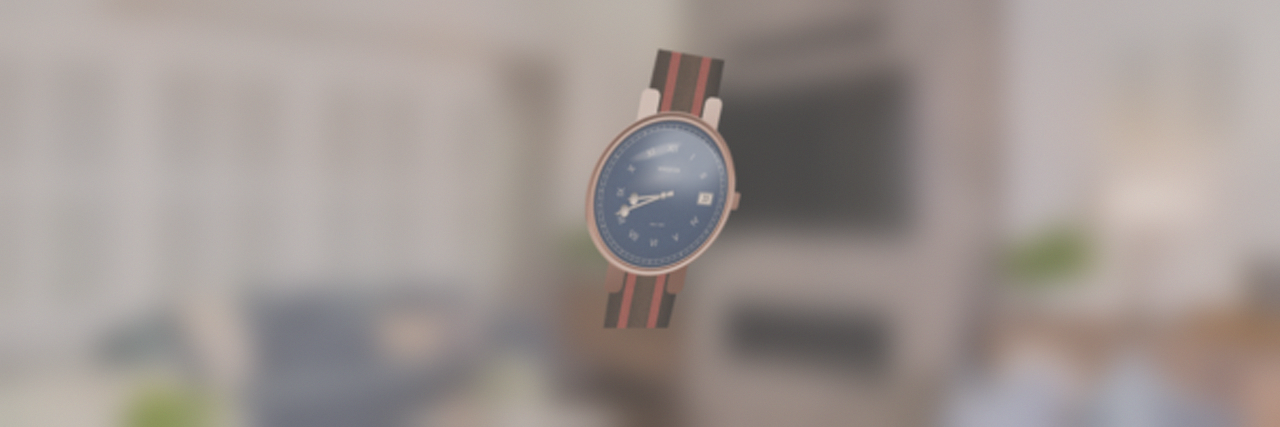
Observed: 8h41
